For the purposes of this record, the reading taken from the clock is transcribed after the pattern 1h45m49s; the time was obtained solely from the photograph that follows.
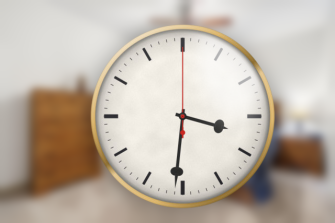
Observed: 3h31m00s
